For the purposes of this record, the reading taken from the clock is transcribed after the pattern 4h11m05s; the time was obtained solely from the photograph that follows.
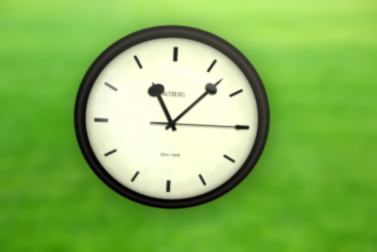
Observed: 11h07m15s
